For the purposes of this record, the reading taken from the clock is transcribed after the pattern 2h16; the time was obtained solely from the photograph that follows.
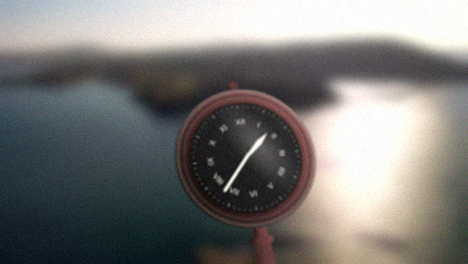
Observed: 1h37
